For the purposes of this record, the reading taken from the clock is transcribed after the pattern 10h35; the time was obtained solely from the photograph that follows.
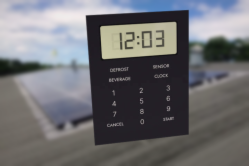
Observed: 12h03
